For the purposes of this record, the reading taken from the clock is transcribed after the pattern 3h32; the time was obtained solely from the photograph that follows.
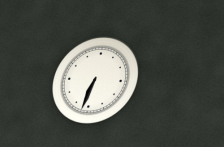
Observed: 6h32
